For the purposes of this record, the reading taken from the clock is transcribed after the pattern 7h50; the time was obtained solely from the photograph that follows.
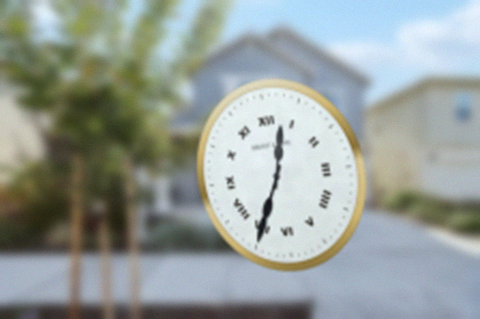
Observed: 12h35
